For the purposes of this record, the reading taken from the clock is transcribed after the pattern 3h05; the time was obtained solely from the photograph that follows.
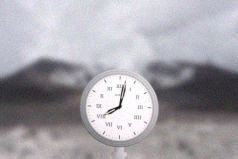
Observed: 8h02
